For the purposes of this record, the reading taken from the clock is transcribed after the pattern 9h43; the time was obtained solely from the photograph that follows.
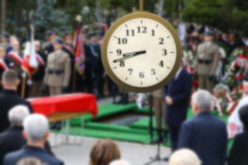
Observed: 8h42
